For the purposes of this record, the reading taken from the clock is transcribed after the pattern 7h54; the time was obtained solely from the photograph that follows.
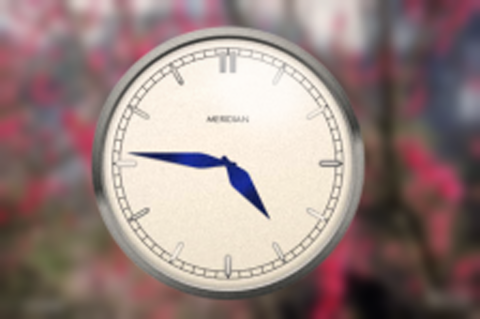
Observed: 4h46
